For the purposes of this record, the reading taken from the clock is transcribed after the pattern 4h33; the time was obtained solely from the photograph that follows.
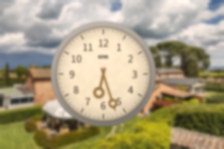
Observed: 6h27
